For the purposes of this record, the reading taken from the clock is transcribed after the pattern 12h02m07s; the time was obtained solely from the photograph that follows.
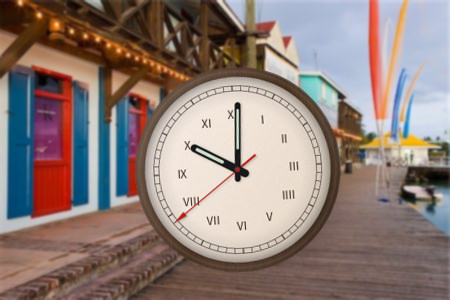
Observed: 10h00m39s
